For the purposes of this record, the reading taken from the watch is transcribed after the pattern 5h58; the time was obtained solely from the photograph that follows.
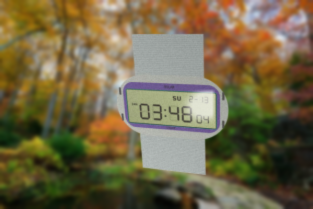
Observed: 3h48
